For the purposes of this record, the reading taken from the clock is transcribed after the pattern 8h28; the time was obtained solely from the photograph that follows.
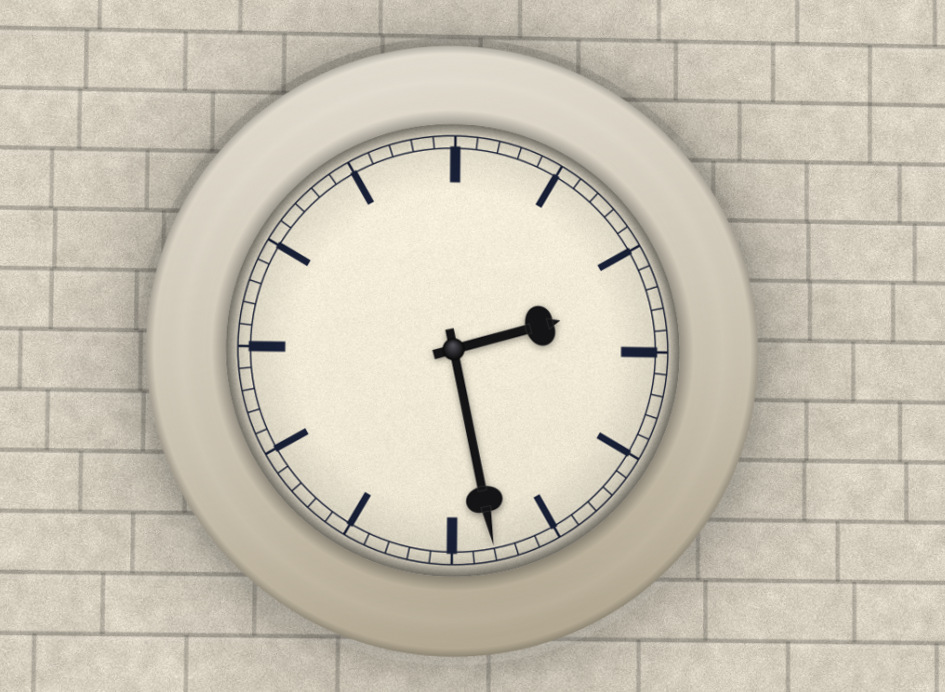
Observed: 2h28
